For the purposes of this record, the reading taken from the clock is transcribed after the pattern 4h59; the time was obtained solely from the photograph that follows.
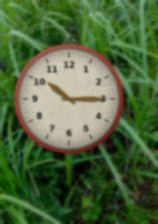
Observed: 10h15
